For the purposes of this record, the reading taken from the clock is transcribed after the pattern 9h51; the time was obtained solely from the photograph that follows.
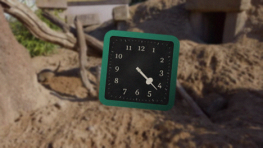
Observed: 4h22
